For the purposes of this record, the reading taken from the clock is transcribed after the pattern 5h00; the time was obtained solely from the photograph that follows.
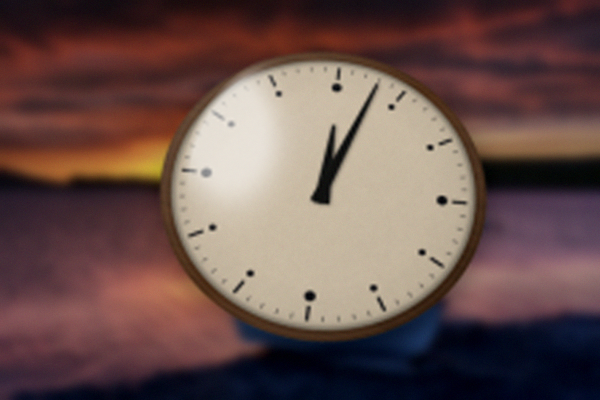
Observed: 12h03
